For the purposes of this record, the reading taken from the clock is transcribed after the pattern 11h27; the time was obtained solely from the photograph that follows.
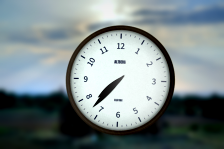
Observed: 7h37
